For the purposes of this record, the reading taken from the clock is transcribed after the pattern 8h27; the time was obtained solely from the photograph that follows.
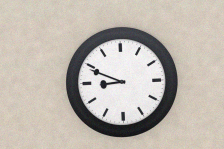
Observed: 8h49
